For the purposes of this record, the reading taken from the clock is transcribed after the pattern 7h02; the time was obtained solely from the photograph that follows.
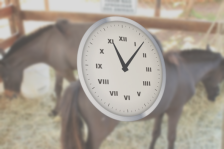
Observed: 11h07
